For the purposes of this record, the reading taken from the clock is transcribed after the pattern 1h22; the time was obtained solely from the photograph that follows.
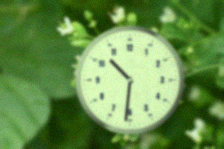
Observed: 10h31
